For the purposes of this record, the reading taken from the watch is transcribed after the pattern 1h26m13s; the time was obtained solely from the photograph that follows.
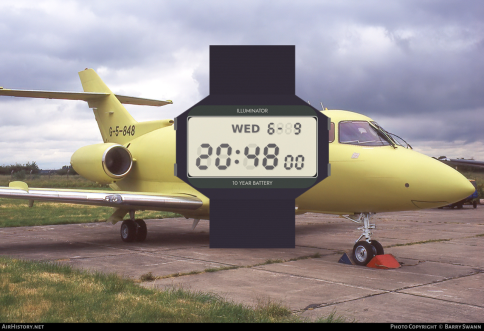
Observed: 20h48m00s
